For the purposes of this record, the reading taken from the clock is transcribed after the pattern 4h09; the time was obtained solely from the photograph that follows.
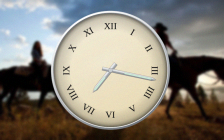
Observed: 7h17
